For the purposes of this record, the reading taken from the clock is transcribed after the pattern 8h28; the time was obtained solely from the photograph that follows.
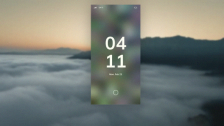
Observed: 4h11
